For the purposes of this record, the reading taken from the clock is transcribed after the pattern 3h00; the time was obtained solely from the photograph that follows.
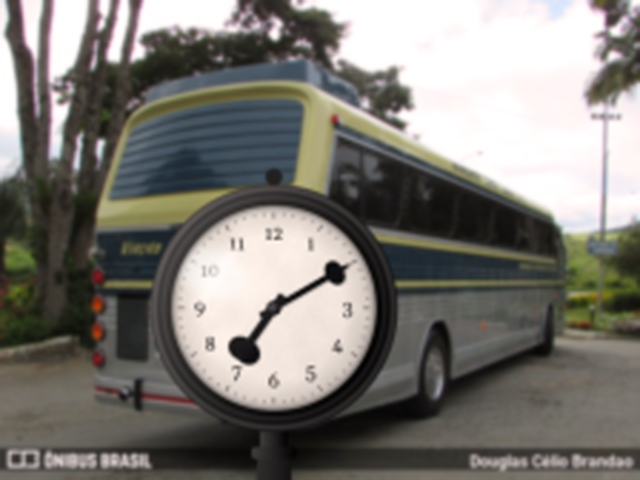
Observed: 7h10
